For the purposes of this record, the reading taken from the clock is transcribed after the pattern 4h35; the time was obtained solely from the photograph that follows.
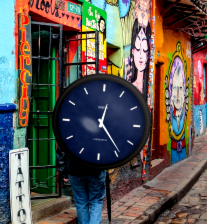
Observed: 12h24
